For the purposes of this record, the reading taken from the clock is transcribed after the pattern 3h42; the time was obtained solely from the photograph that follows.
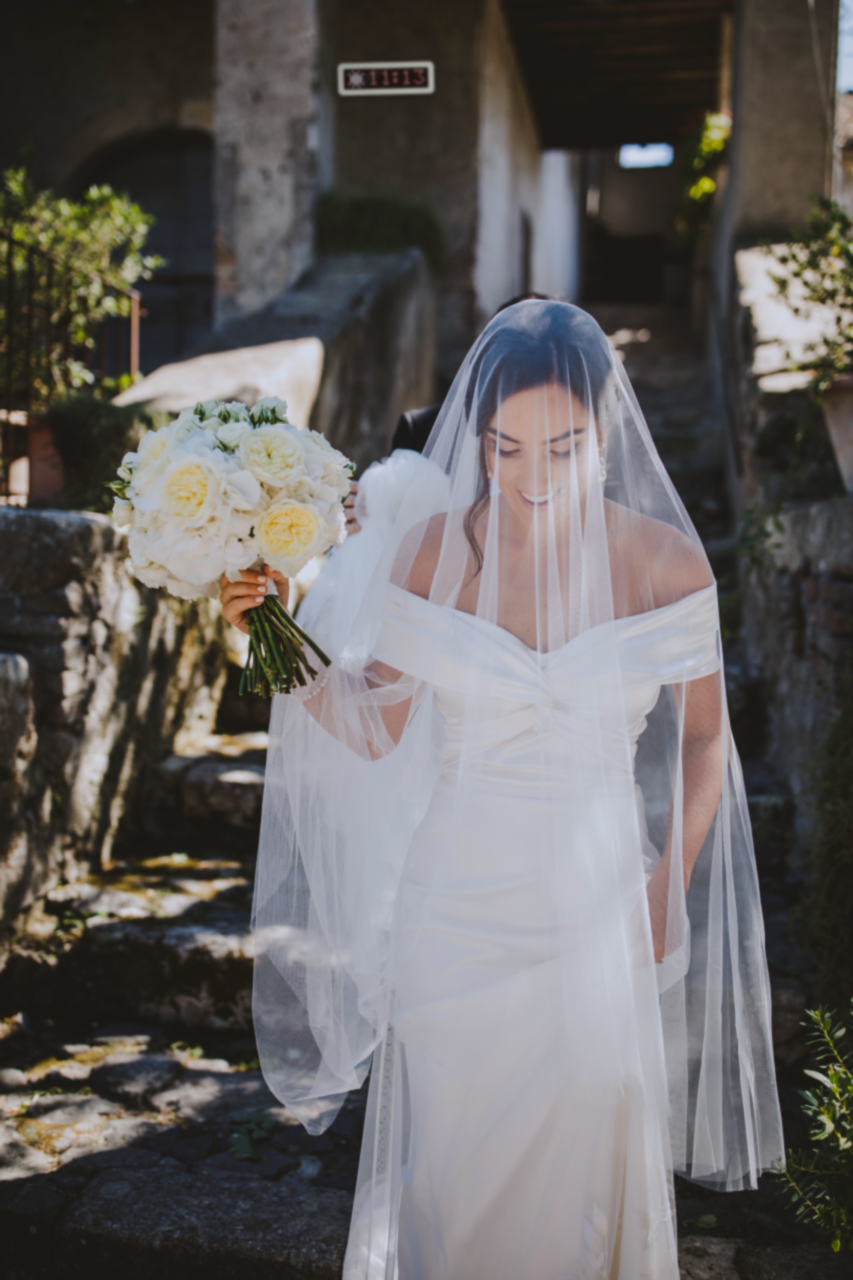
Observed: 11h13
